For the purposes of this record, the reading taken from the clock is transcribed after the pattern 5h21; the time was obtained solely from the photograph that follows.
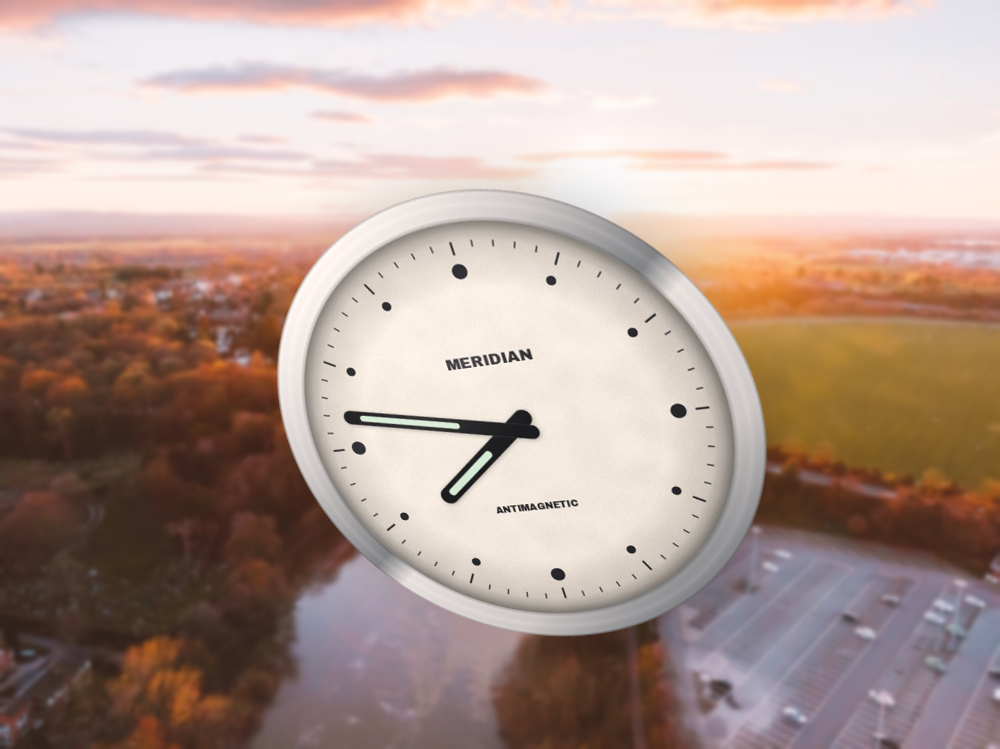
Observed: 7h47
